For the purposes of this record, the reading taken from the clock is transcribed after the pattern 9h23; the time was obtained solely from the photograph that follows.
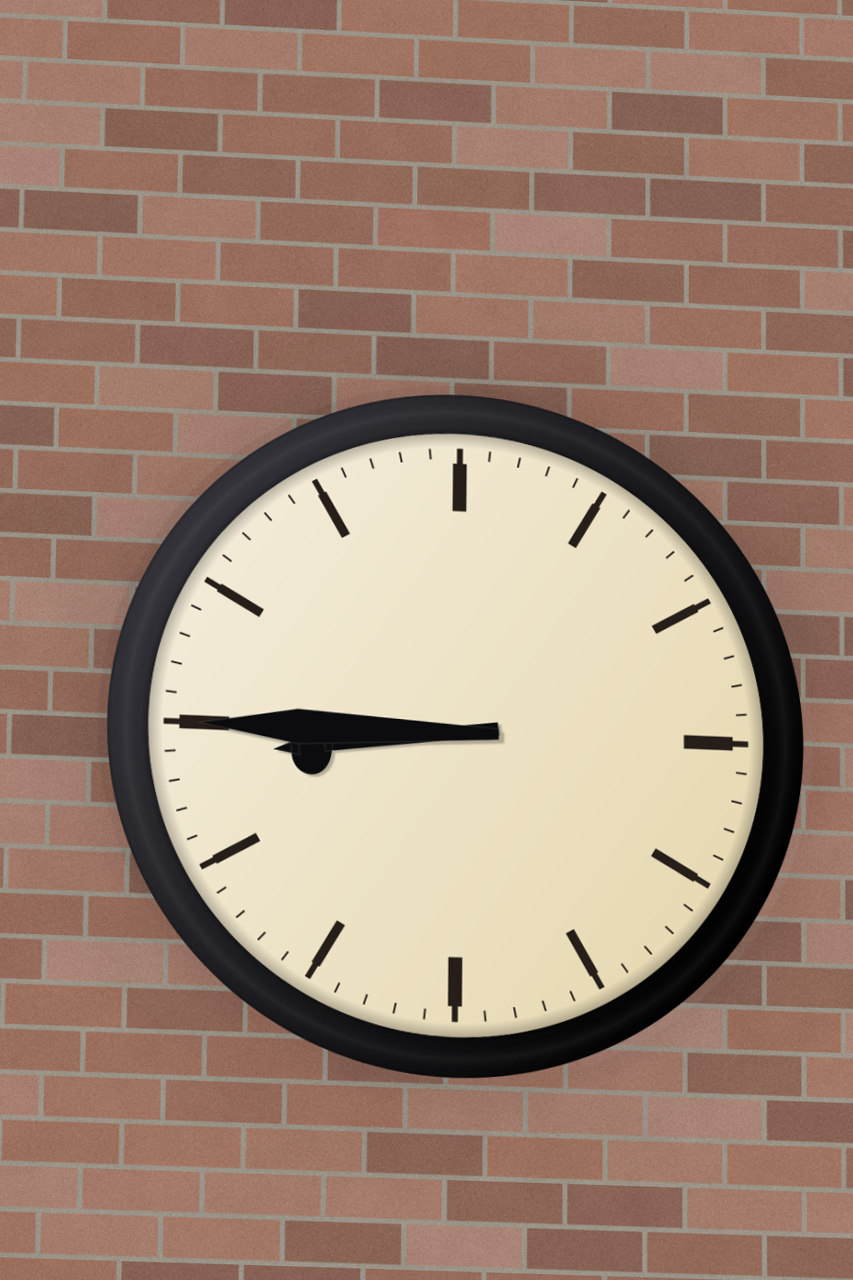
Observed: 8h45
